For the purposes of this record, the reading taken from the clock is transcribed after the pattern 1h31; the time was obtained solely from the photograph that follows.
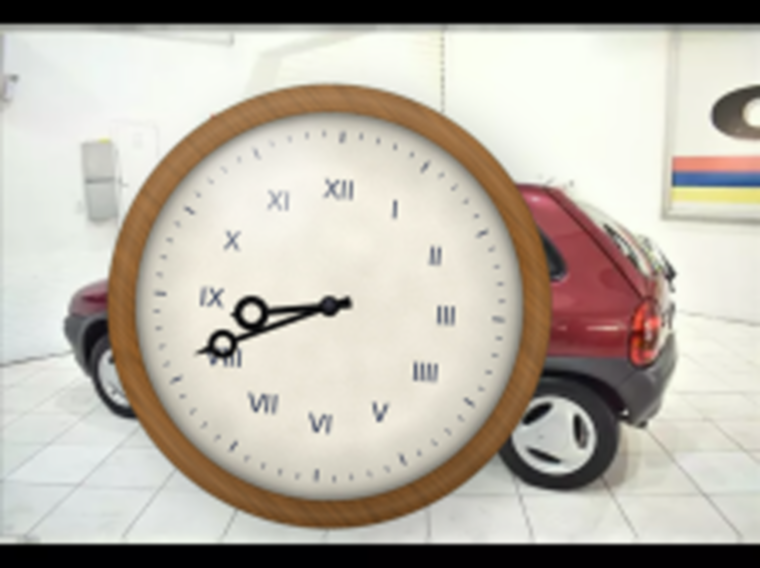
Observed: 8h41
